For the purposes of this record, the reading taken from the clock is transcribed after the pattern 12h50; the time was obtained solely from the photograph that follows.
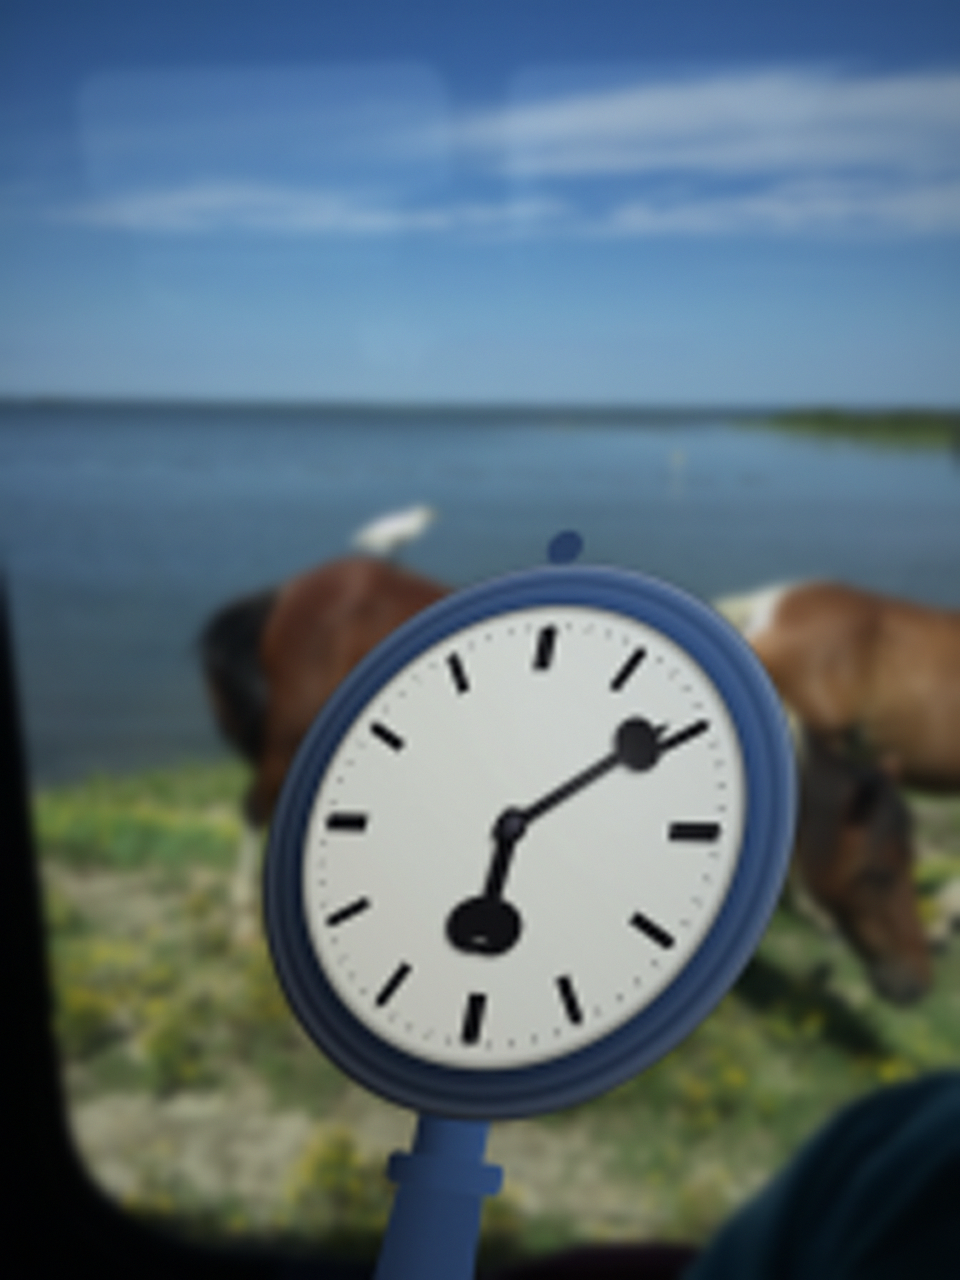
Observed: 6h09
